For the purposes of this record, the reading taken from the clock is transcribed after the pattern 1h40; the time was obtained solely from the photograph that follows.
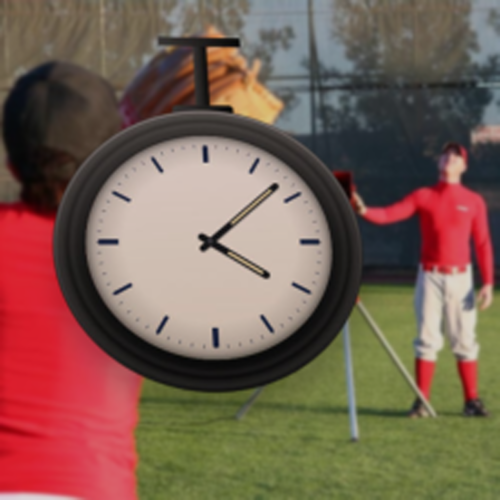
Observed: 4h08
